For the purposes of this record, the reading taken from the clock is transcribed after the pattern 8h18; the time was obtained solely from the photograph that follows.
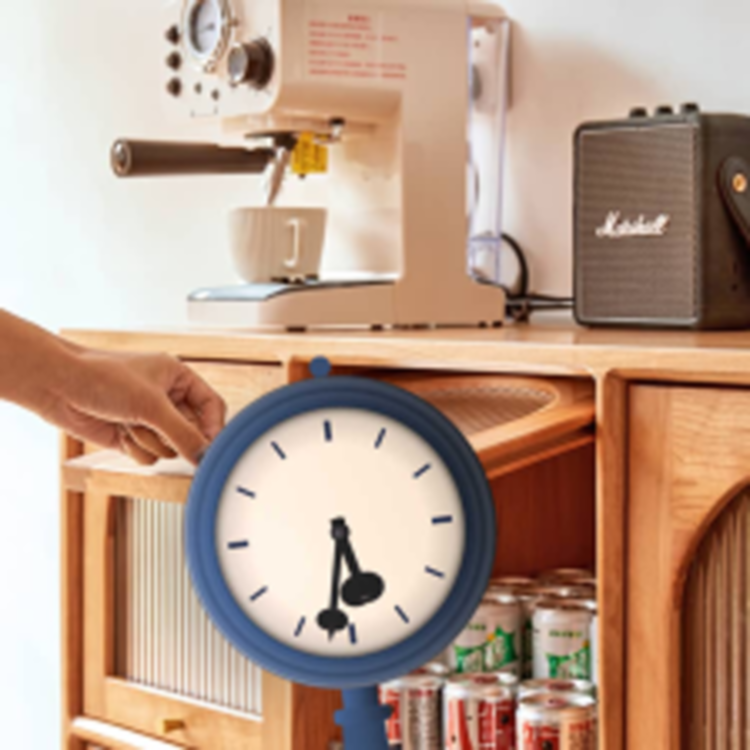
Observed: 5h32
